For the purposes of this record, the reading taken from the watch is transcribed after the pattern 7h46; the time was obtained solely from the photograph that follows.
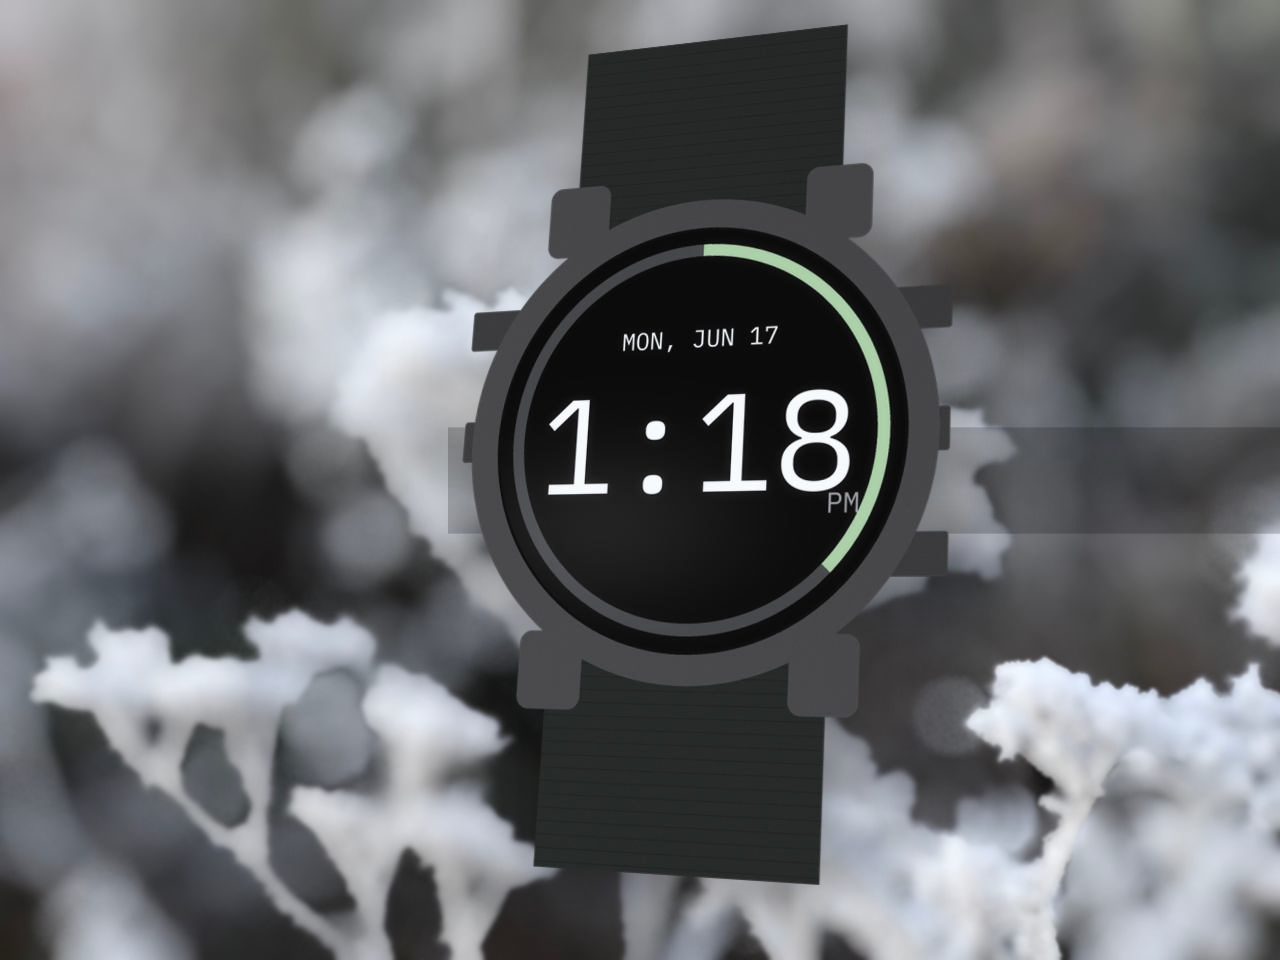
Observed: 1h18
